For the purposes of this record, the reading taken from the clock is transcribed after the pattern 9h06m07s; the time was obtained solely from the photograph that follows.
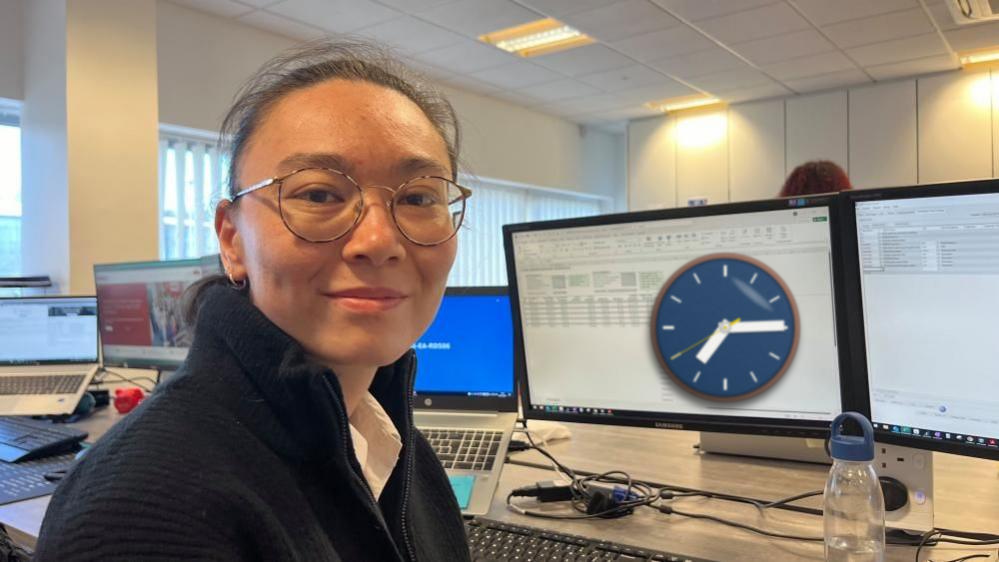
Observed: 7h14m40s
